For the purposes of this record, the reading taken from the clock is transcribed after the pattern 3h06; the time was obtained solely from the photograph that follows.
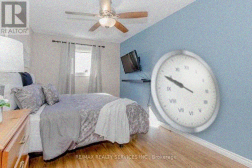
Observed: 9h49
